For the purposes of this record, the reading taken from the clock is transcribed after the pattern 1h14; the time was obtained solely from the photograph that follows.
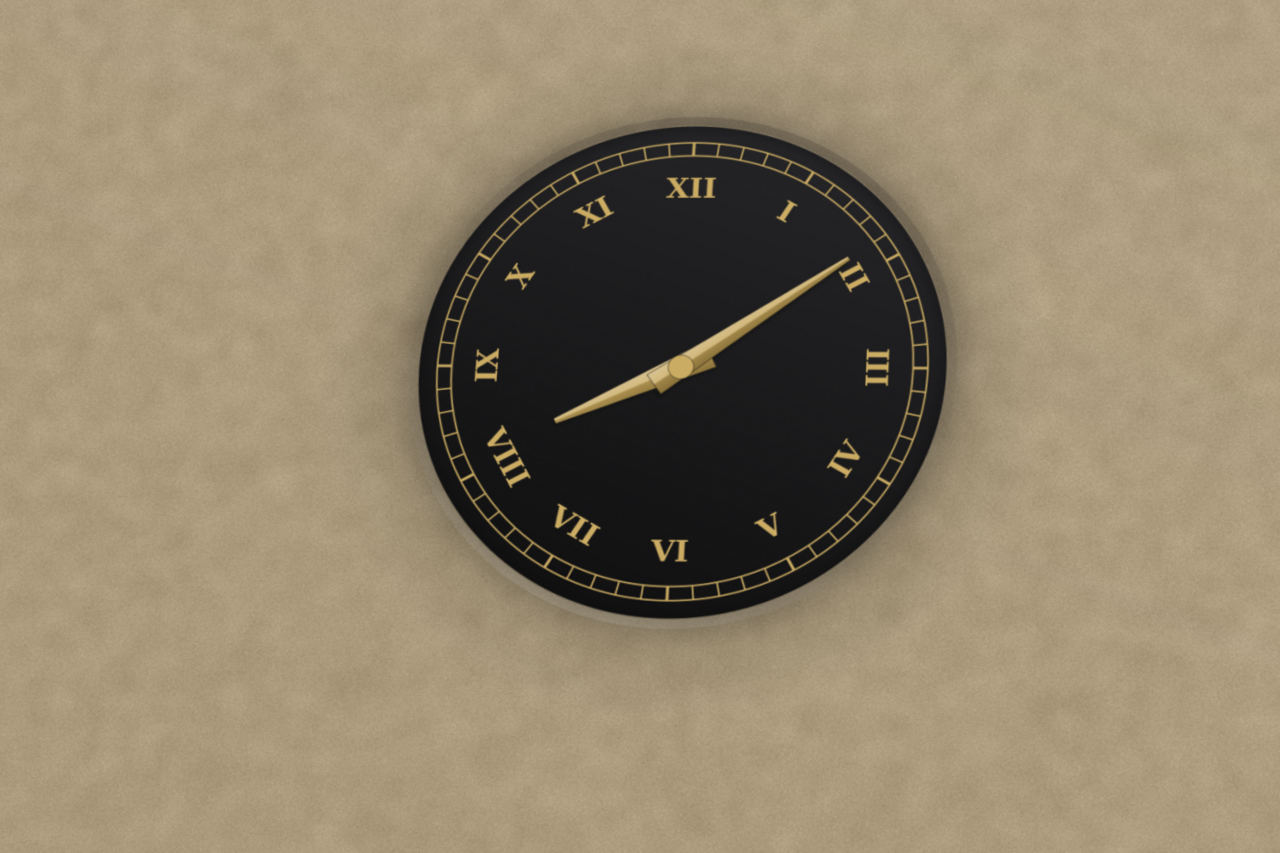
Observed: 8h09
